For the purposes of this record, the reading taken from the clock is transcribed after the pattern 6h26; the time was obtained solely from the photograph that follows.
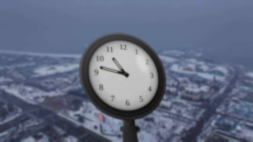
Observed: 10h47
